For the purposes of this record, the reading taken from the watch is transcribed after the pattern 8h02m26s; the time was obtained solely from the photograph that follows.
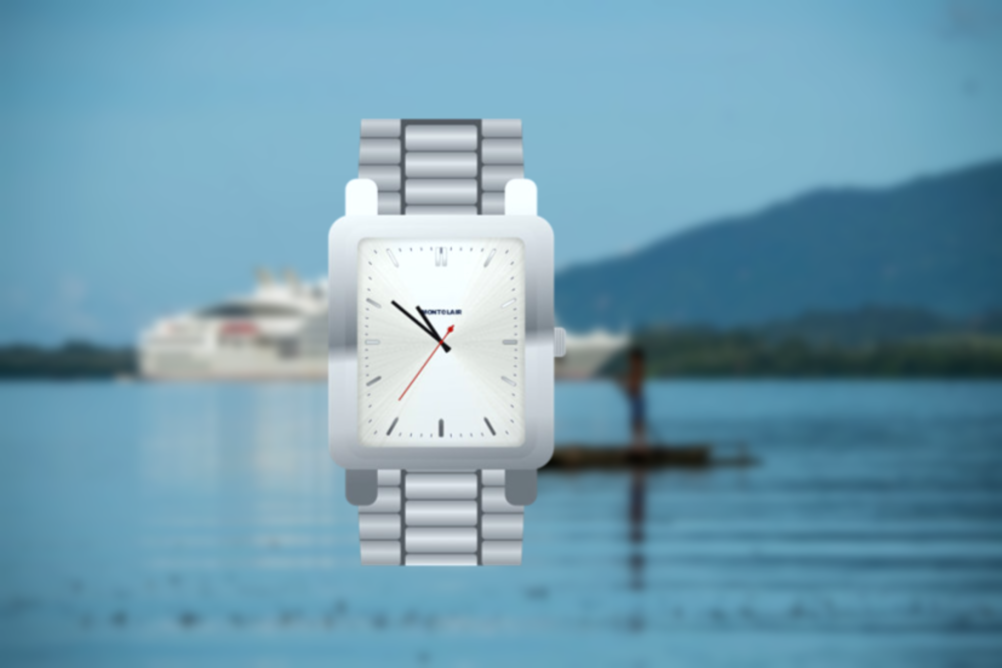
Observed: 10h51m36s
